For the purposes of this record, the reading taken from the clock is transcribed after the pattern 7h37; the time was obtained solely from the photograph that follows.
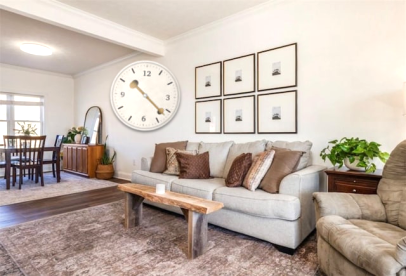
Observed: 10h22
